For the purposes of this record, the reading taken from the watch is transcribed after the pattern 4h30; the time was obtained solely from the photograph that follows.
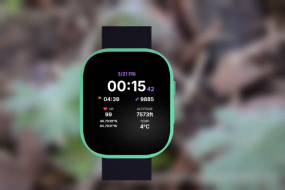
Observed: 0h15
